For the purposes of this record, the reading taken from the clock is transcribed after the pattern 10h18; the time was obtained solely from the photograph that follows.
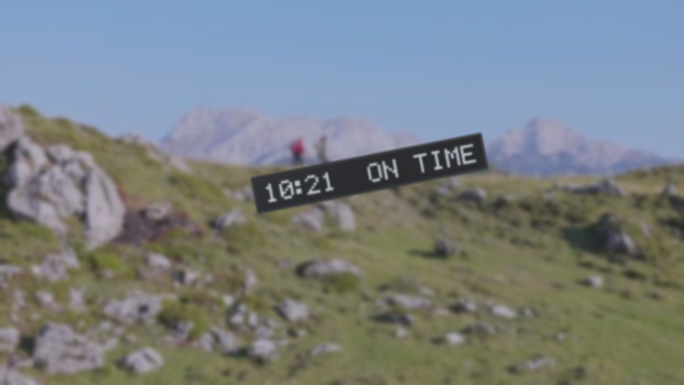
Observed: 10h21
